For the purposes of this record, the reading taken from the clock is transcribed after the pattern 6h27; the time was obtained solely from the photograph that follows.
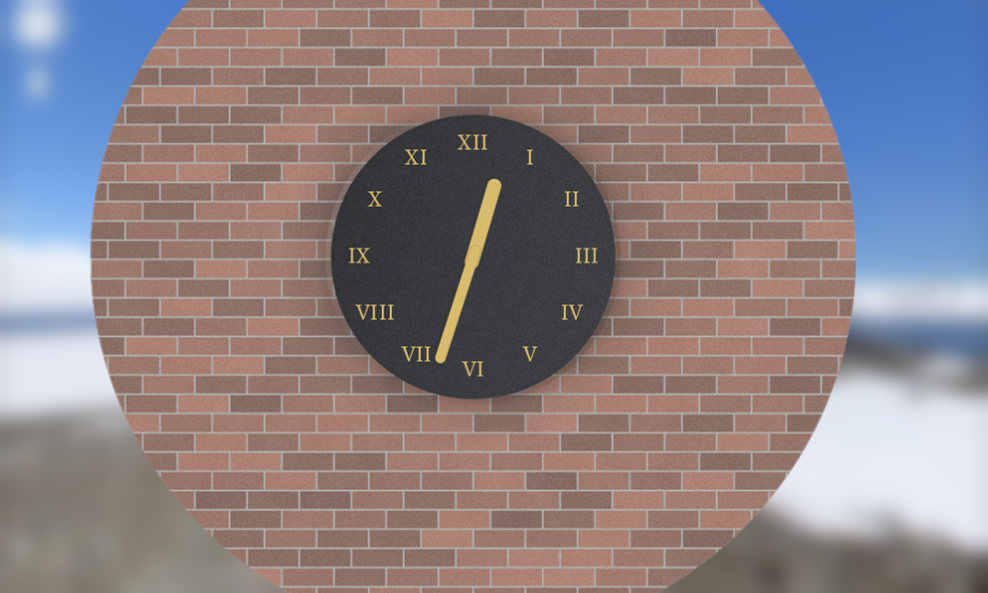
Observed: 12h33
